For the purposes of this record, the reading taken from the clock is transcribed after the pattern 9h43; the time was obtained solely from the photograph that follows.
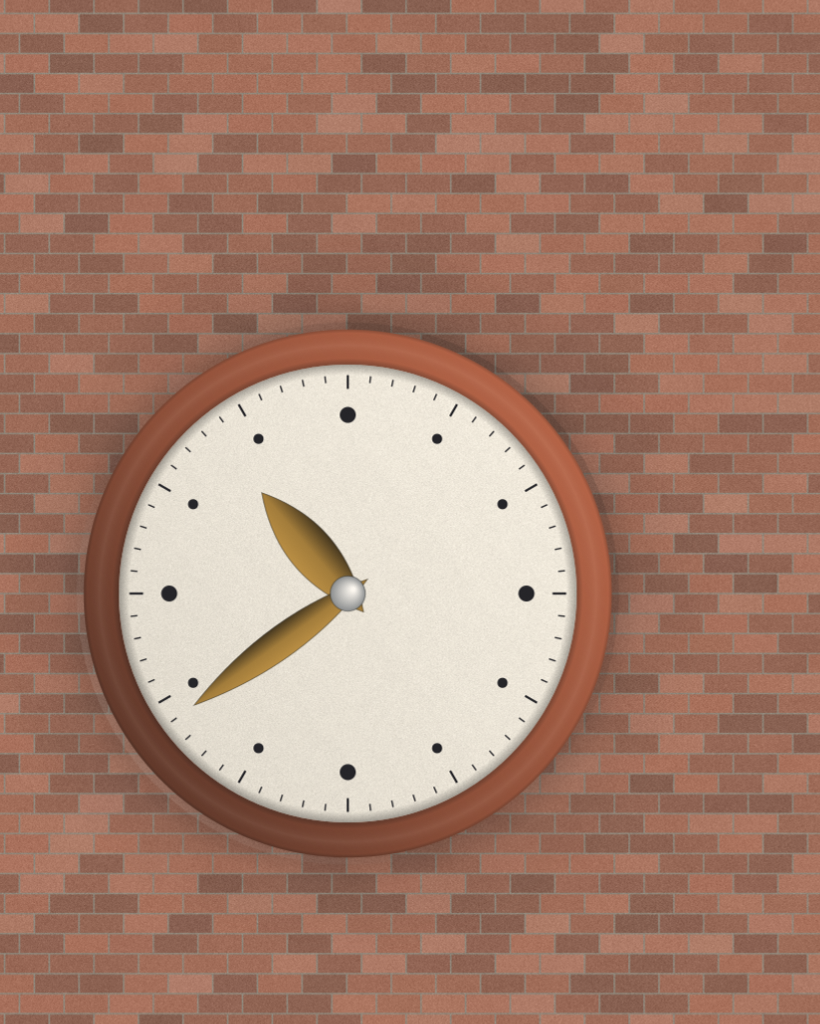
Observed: 10h39
